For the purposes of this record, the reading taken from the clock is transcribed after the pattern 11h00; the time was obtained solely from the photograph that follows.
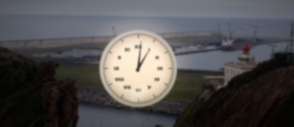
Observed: 1h01
